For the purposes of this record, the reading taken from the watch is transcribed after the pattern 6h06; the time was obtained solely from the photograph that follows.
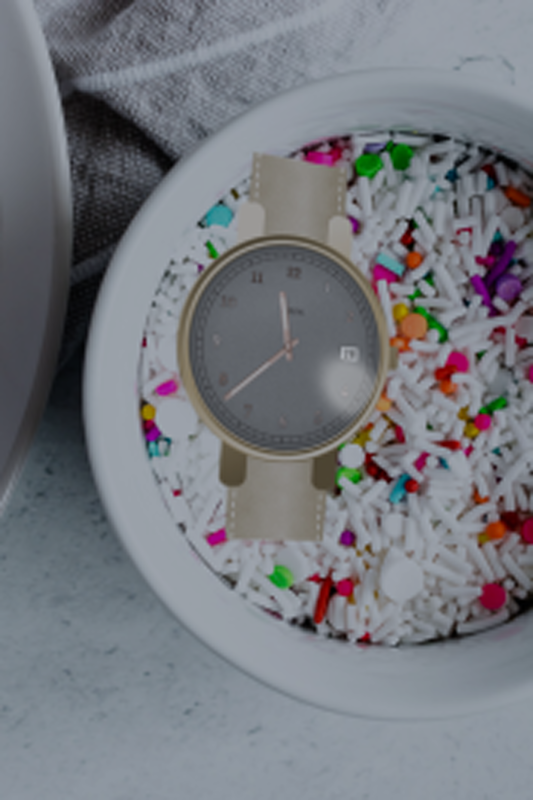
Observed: 11h38
